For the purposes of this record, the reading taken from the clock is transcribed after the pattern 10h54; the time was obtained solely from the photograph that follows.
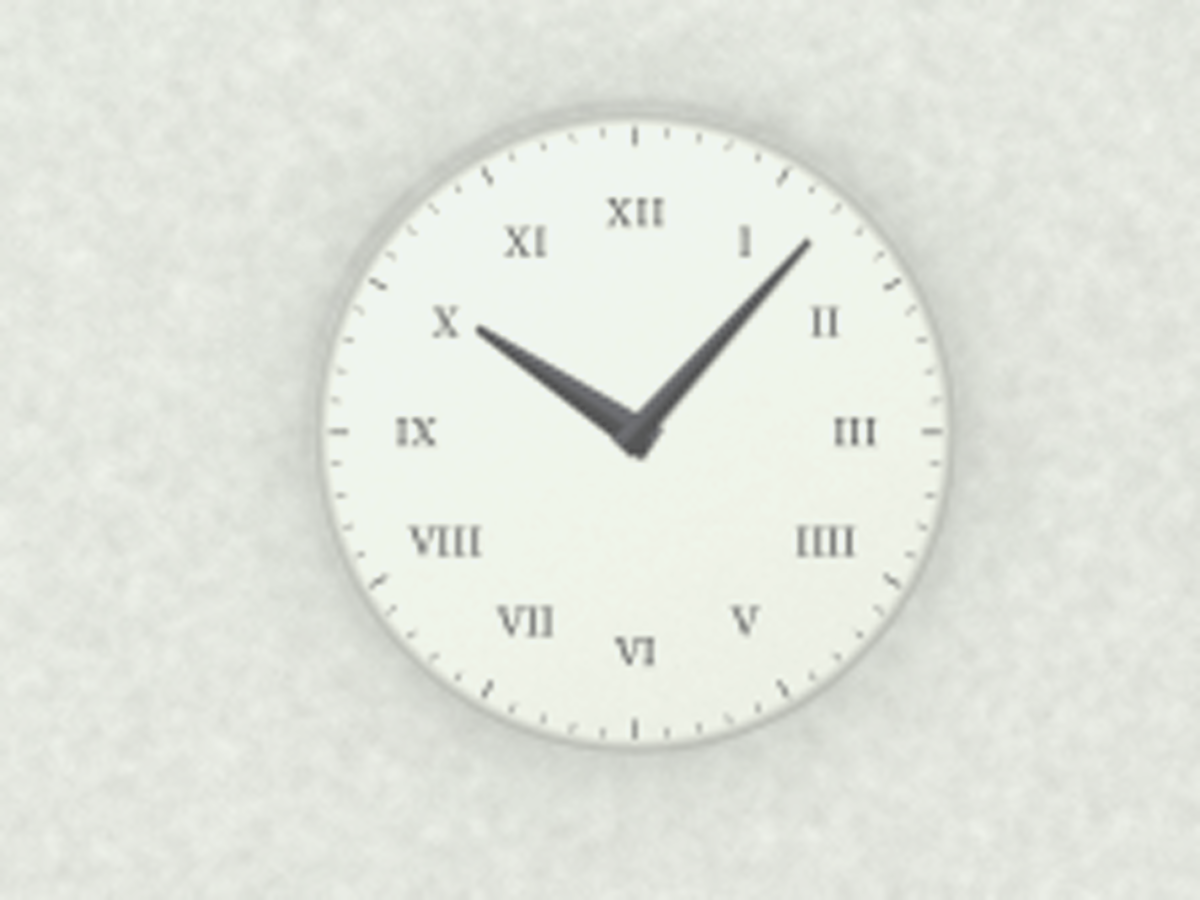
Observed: 10h07
